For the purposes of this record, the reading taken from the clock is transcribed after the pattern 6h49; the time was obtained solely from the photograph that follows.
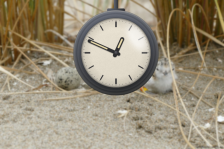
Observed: 12h49
